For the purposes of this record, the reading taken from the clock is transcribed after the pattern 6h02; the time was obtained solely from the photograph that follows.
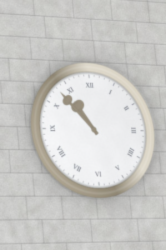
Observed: 10h53
